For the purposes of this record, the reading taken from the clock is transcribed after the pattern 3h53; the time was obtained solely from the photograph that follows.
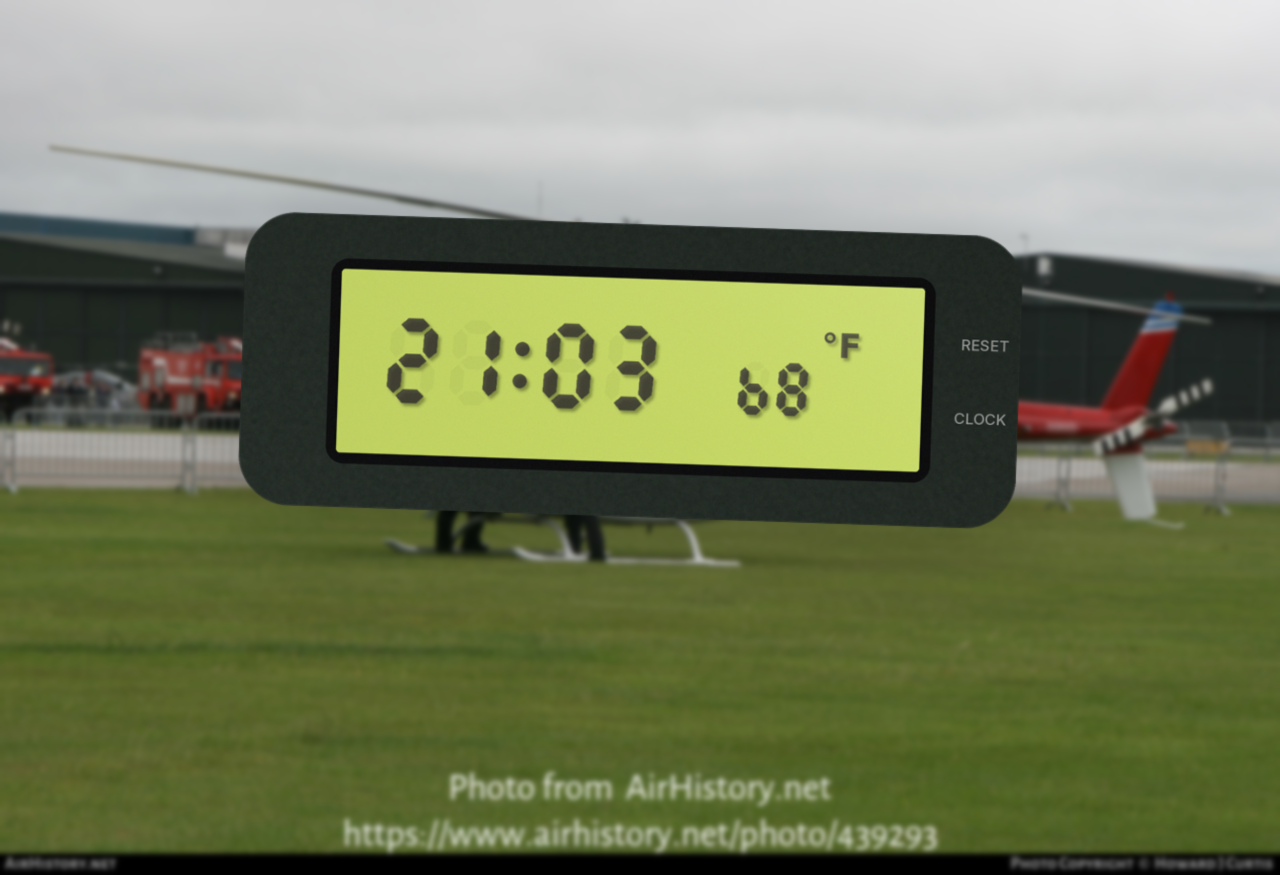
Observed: 21h03
